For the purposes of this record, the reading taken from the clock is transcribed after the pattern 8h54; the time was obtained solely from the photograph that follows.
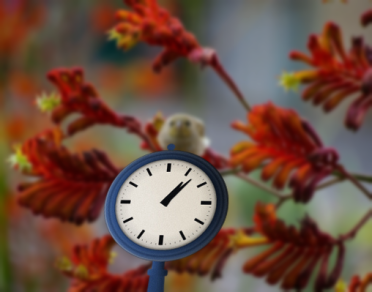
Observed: 1h07
